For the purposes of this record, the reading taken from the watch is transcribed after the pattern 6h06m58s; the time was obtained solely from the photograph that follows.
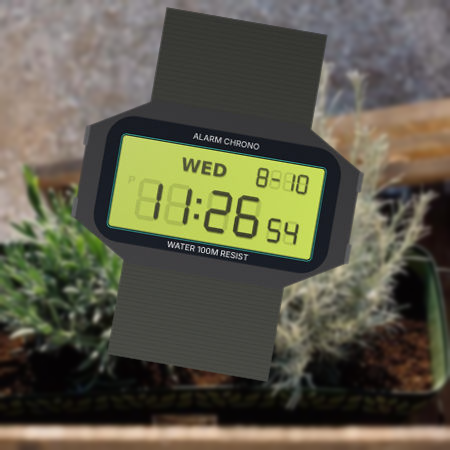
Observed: 11h26m54s
